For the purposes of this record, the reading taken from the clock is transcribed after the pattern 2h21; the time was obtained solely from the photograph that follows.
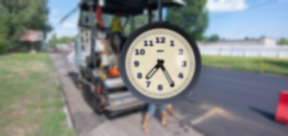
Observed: 7h25
